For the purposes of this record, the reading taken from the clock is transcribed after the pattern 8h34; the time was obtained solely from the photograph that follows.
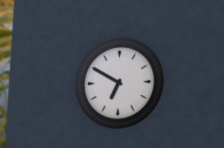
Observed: 6h50
